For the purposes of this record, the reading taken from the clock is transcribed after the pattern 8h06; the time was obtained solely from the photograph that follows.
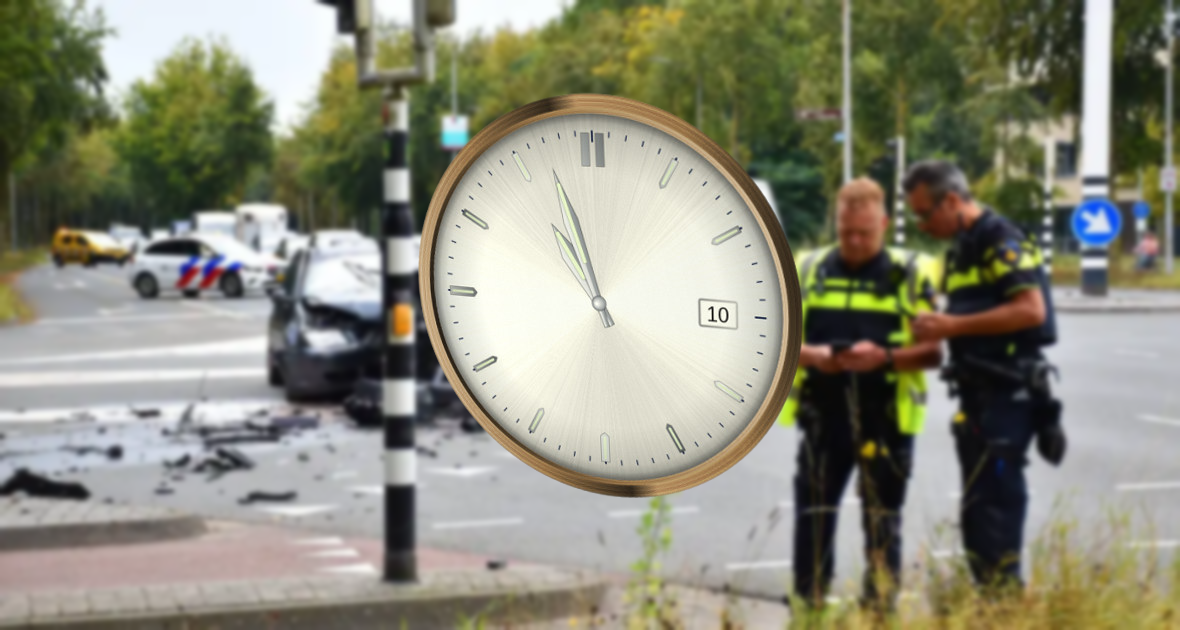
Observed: 10h57
